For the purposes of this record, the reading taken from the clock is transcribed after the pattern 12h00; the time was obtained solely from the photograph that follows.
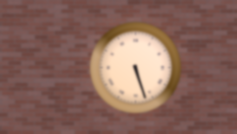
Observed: 5h27
